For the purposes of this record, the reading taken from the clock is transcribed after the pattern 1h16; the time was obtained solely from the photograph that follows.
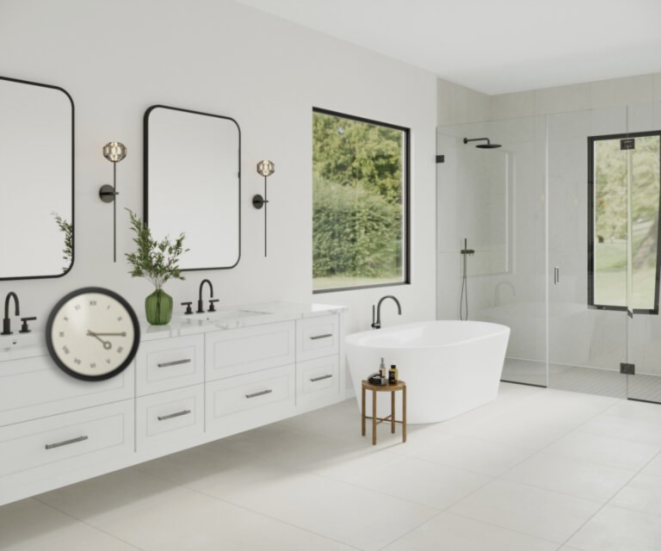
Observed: 4h15
